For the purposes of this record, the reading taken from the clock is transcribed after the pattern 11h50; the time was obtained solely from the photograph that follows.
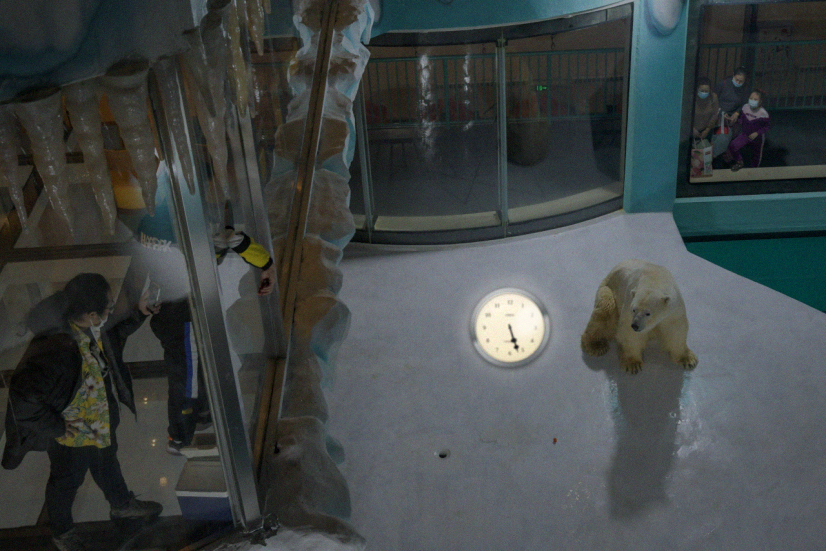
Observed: 5h27
